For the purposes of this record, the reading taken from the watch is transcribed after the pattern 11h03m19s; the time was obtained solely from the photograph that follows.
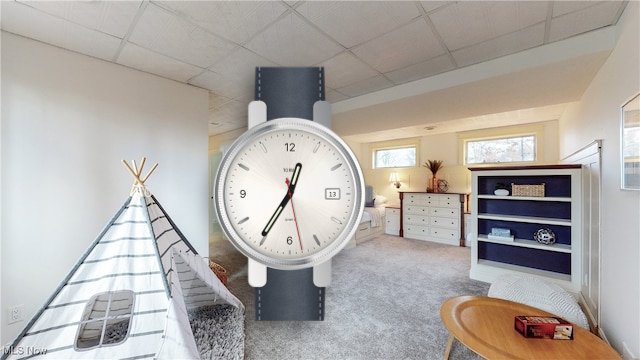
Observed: 12h35m28s
